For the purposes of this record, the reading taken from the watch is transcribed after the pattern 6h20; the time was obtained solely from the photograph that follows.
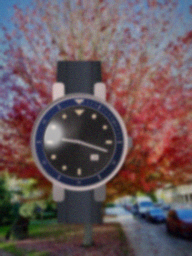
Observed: 9h18
